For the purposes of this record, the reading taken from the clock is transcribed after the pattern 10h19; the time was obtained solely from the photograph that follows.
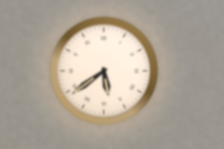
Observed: 5h39
